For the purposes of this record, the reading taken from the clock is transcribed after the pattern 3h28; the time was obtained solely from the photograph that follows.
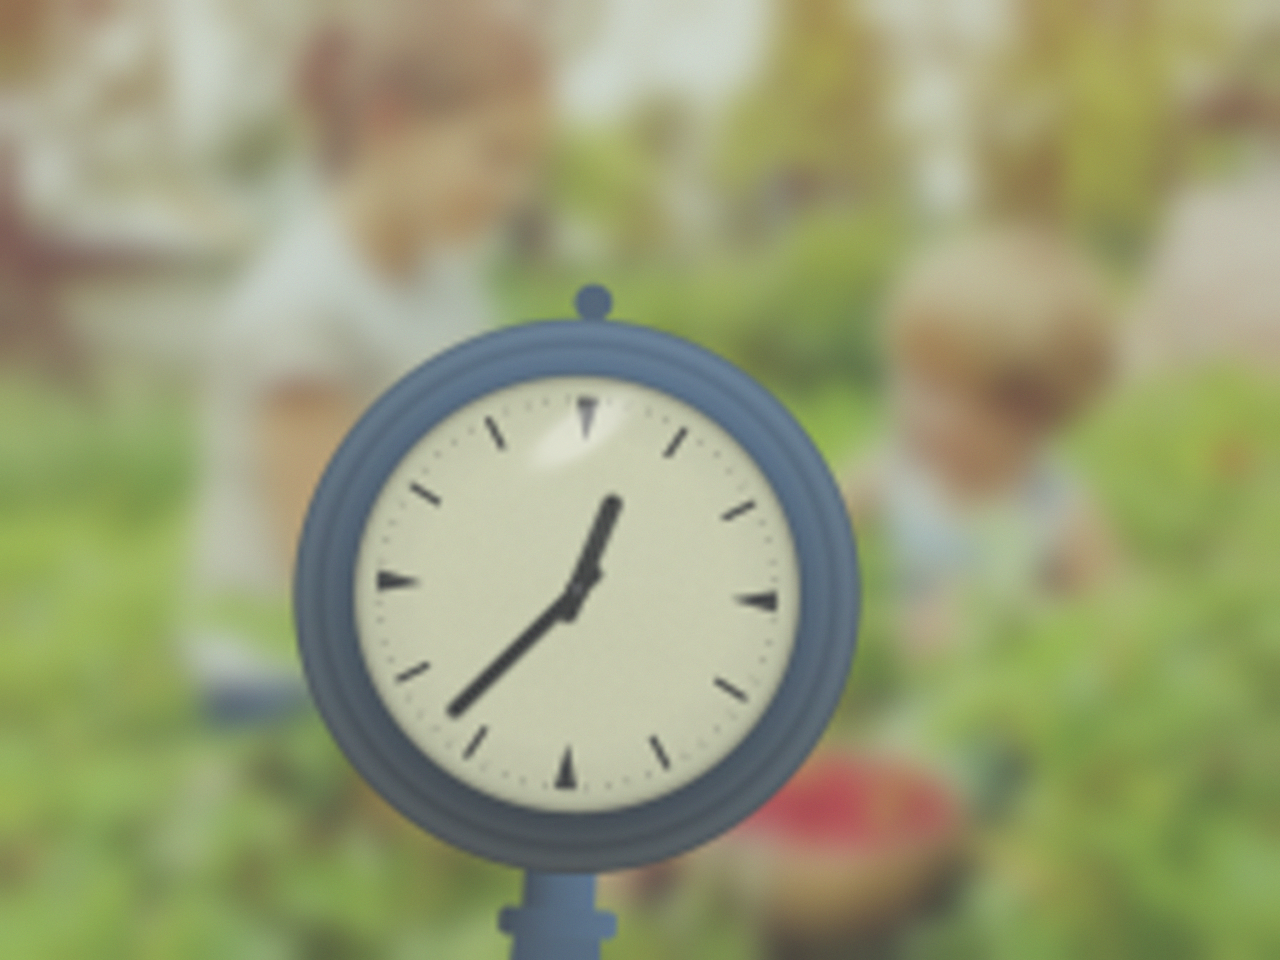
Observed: 12h37
